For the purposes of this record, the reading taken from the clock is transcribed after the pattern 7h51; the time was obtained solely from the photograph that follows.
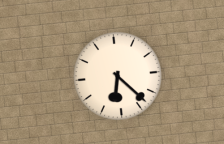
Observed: 6h23
